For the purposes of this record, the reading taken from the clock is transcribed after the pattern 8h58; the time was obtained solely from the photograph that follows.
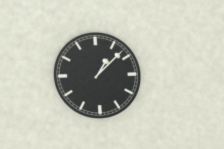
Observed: 1h08
